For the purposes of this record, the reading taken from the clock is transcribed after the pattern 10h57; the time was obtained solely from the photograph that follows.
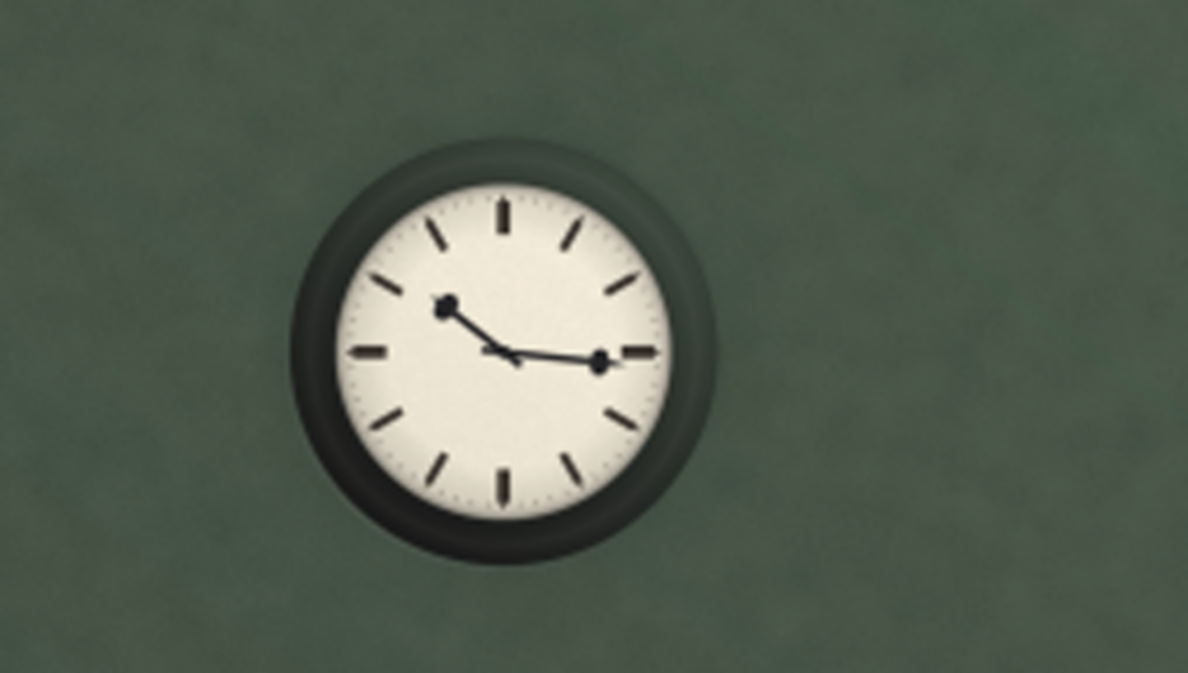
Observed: 10h16
